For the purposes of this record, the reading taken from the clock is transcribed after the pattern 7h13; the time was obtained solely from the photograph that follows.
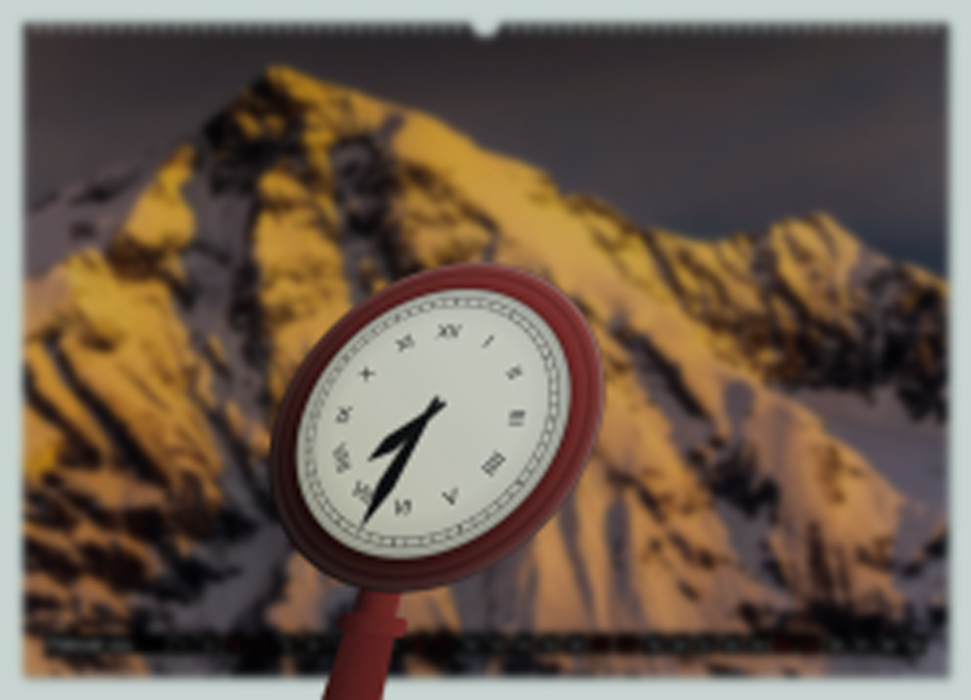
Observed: 7h33
